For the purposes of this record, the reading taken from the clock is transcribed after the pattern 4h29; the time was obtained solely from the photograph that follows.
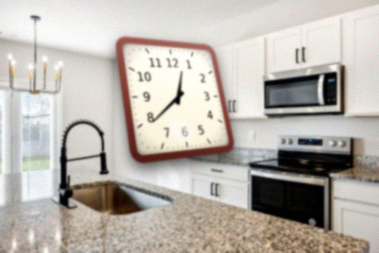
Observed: 12h39
